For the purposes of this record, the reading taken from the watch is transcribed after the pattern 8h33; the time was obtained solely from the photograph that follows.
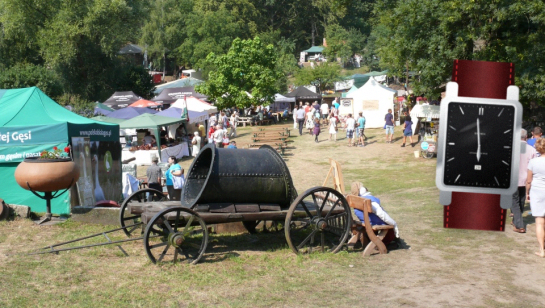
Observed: 5h59
